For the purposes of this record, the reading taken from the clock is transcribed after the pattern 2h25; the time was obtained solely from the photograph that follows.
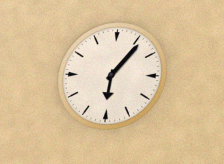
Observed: 6h06
